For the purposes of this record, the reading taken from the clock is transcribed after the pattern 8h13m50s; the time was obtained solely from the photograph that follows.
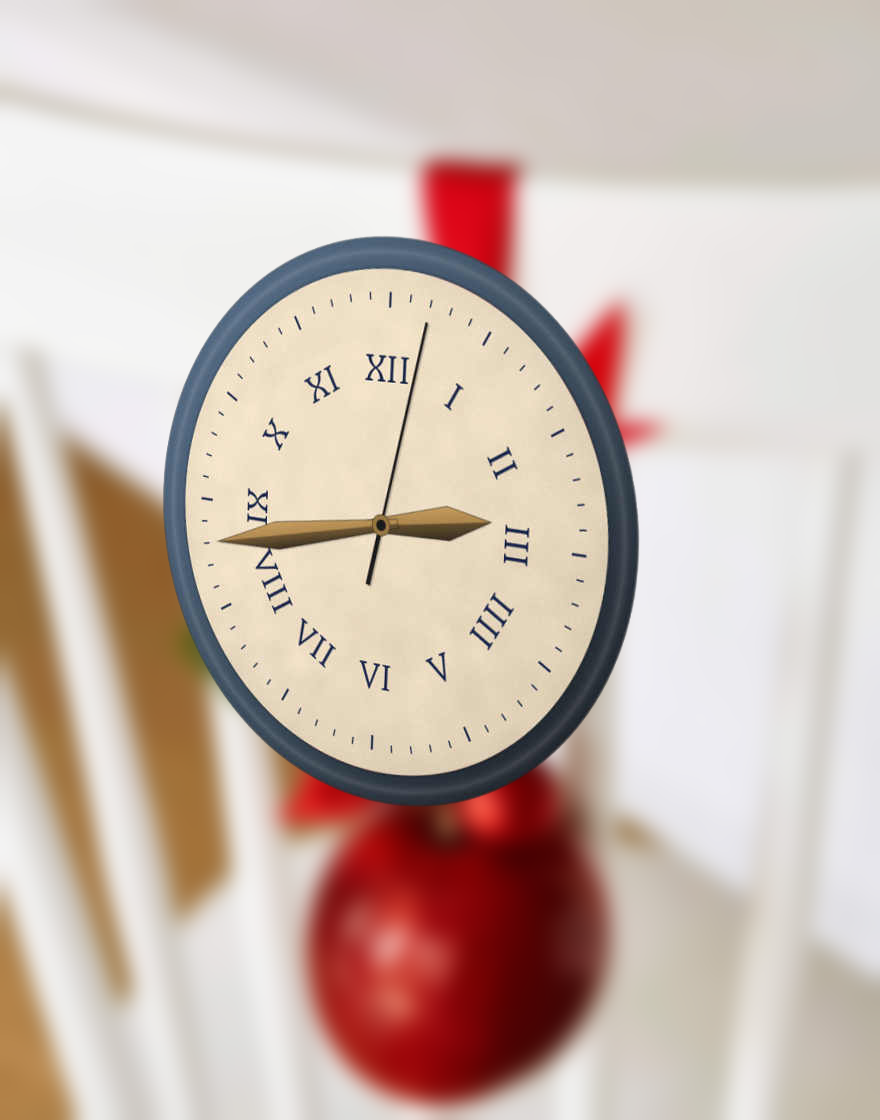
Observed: 2h43m02s
